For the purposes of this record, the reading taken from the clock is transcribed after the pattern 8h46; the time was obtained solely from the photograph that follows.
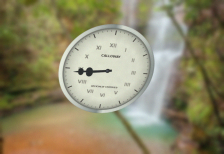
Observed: 8h44
